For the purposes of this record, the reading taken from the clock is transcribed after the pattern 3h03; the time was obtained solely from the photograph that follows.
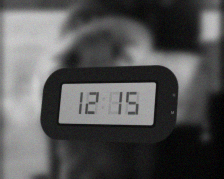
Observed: 12h15
